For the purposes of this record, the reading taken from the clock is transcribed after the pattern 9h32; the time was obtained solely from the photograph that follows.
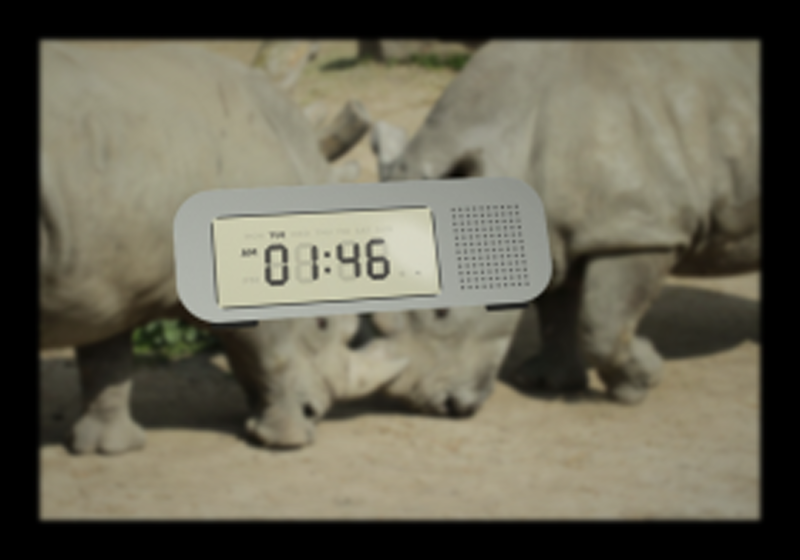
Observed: 1h46
